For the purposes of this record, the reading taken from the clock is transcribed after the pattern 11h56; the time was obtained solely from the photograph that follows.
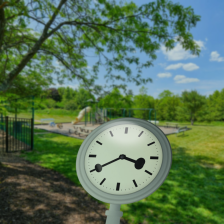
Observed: 3h40
